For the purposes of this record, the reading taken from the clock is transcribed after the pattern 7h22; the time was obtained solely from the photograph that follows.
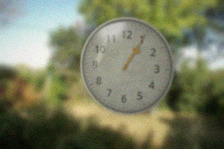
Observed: 1h05
